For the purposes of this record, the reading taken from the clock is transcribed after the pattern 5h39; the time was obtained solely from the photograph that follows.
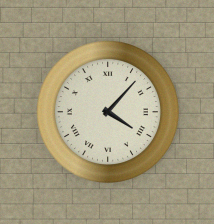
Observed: 4h07
